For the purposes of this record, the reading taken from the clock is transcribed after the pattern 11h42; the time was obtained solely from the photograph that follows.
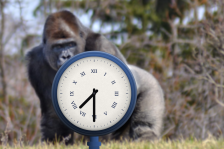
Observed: 7h30
